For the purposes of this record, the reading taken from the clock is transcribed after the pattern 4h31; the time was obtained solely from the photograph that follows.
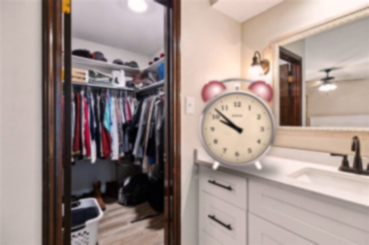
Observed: 9h52
